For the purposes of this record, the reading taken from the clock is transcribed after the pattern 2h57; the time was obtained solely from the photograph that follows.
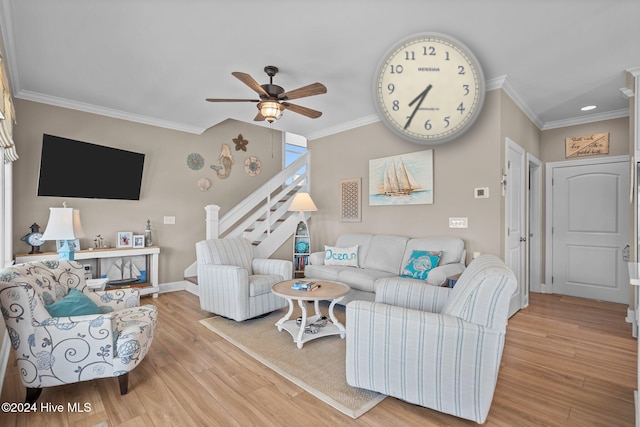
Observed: 7h35
